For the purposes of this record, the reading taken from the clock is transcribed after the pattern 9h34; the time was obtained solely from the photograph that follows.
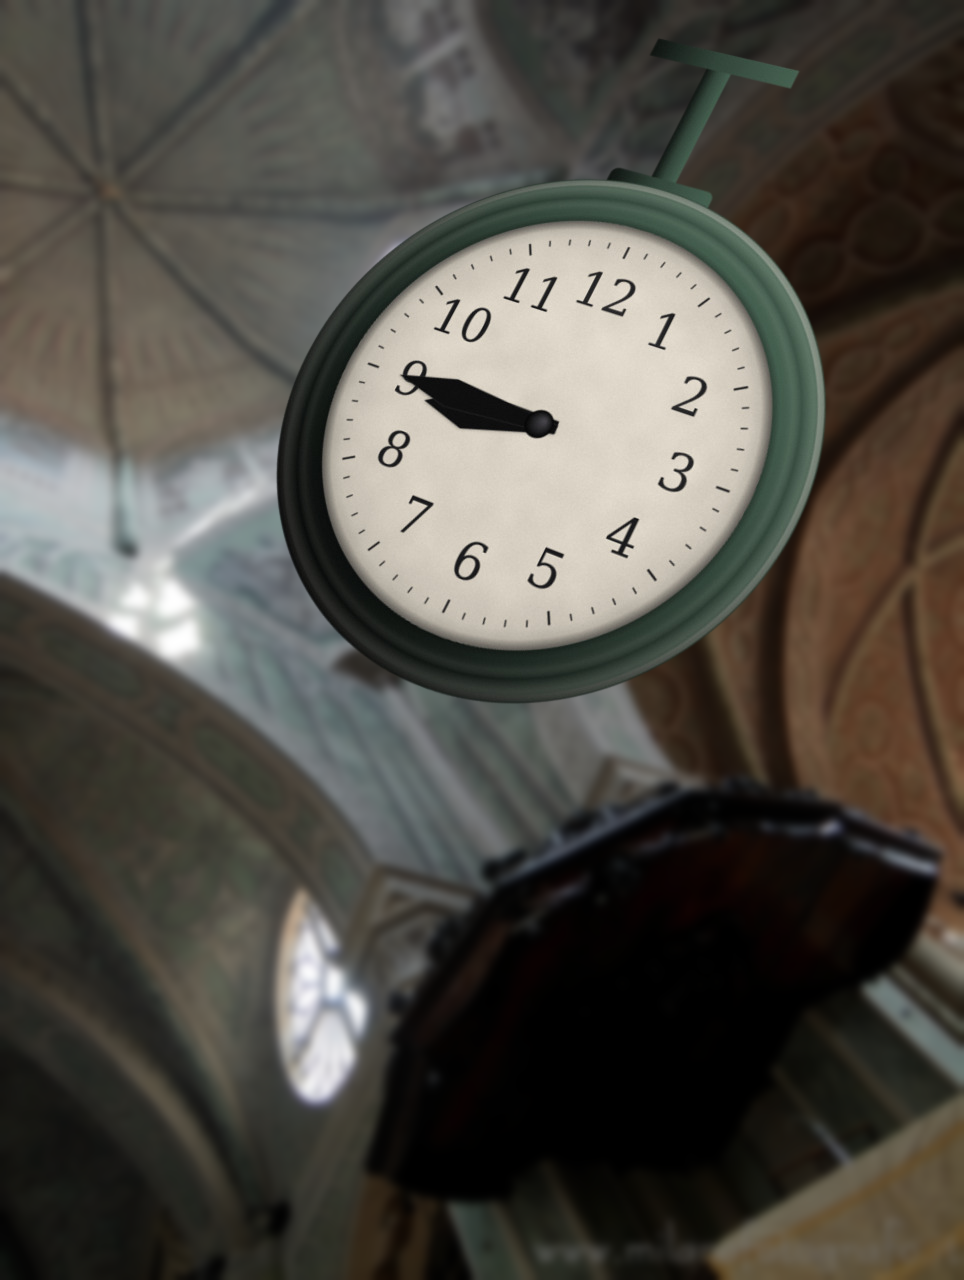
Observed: 8h45
